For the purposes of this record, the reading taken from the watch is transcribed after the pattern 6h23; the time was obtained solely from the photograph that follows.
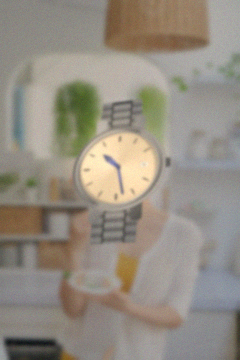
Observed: 10h28
